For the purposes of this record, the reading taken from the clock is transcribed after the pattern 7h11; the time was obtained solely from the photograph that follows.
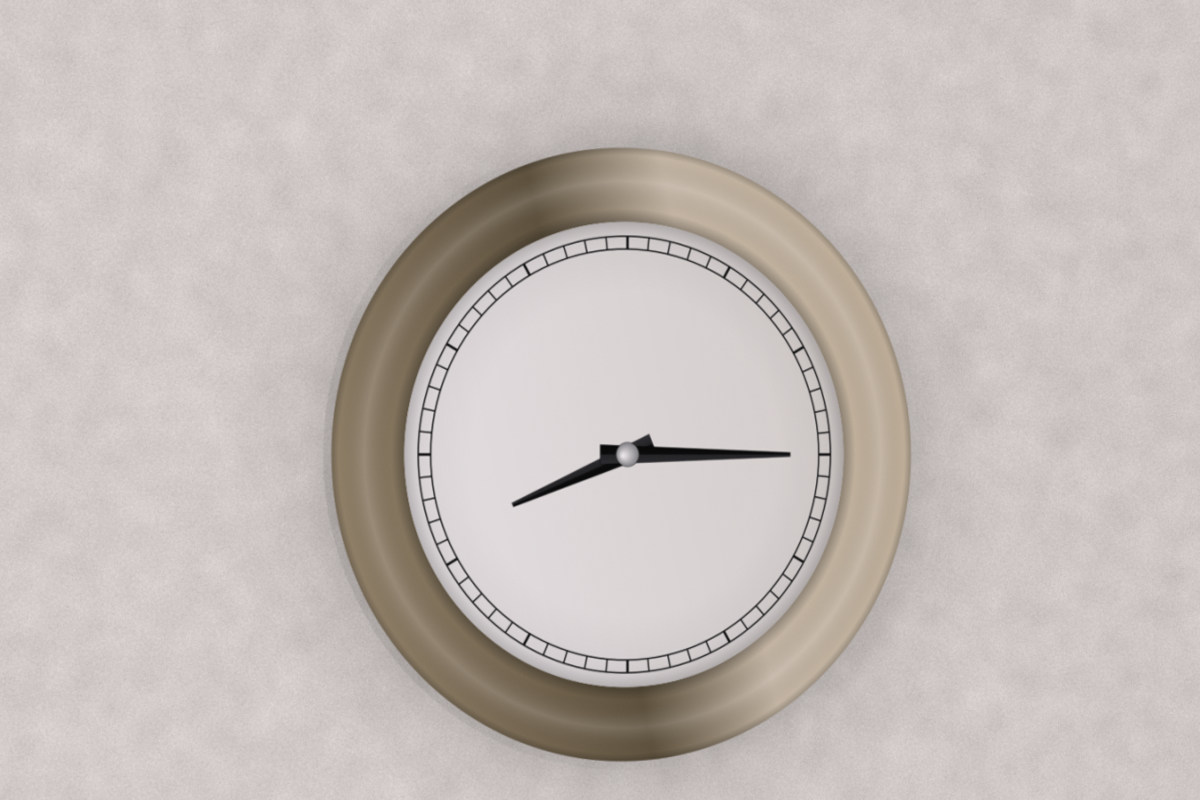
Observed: 8h15
